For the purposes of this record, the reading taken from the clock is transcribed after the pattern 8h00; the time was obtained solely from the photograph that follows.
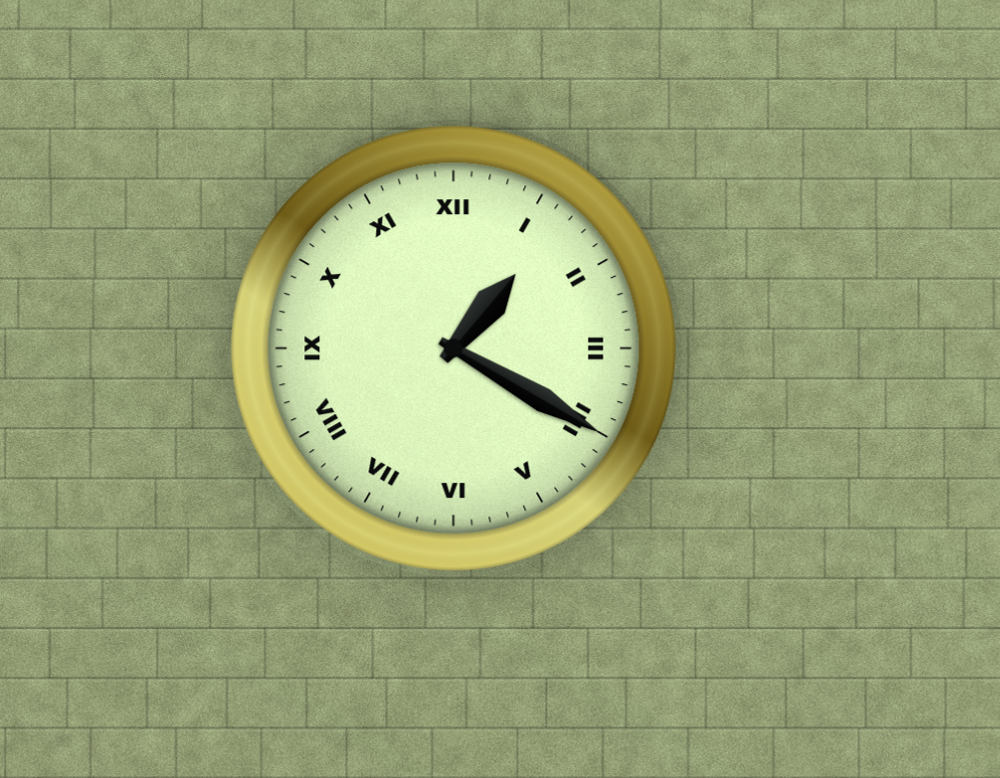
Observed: 1h20
